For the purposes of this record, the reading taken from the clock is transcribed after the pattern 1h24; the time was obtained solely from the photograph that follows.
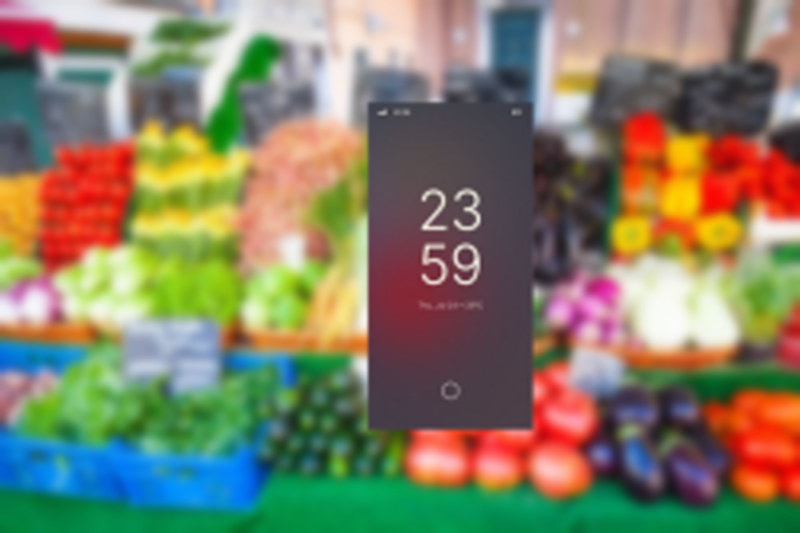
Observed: 23h59
